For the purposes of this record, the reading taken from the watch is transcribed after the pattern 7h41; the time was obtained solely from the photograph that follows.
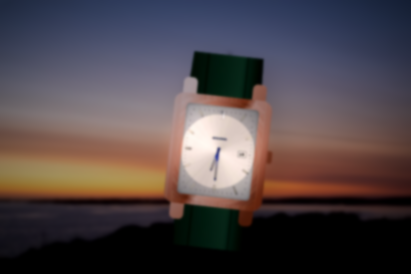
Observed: 6h30
